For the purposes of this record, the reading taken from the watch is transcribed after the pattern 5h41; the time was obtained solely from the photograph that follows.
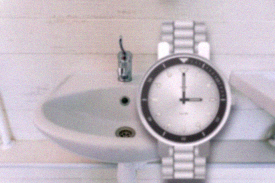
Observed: 3h00
